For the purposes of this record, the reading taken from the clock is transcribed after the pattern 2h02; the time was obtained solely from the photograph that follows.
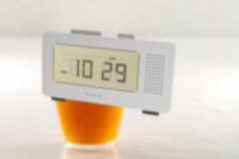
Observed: 10h29
